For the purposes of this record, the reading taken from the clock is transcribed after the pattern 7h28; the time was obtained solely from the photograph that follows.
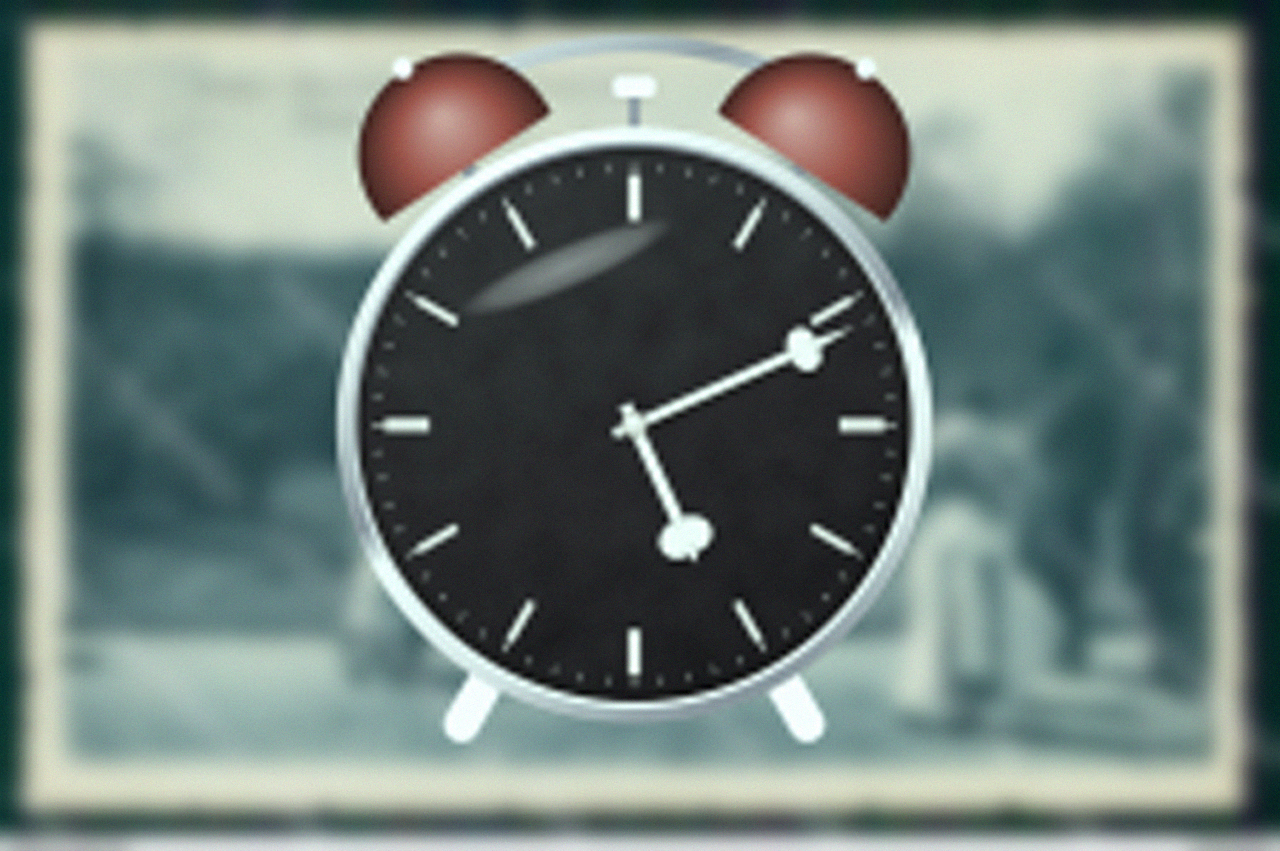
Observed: 5h11
